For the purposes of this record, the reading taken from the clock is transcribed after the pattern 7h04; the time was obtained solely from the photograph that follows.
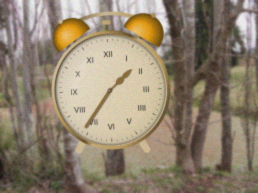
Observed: 1h36
